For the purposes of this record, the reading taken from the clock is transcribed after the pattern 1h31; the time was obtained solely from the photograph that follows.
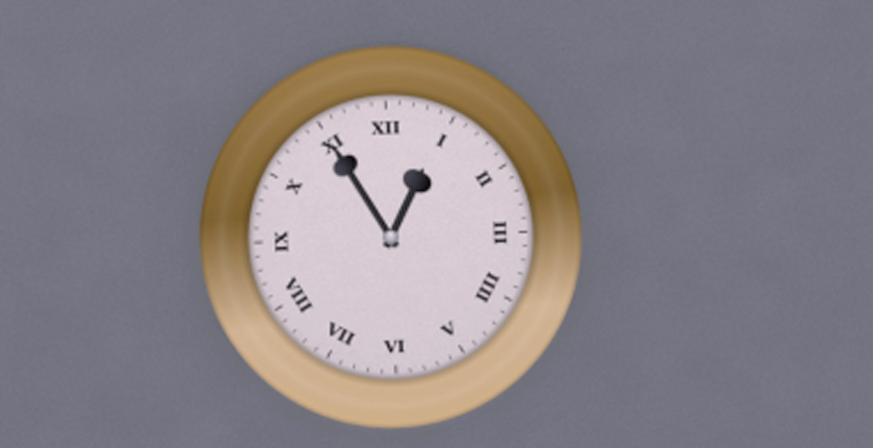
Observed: 12h55
